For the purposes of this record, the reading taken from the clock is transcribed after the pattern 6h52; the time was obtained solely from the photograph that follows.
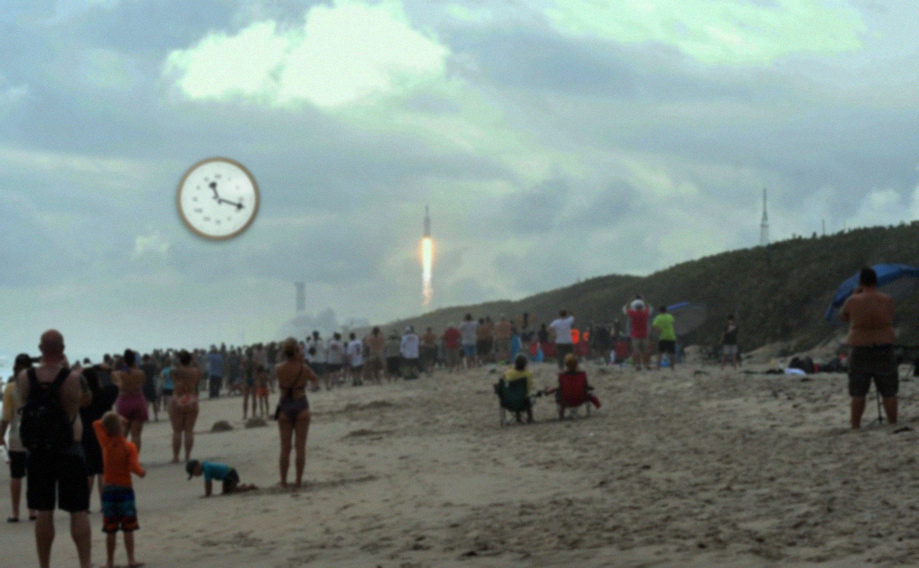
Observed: 11h18
